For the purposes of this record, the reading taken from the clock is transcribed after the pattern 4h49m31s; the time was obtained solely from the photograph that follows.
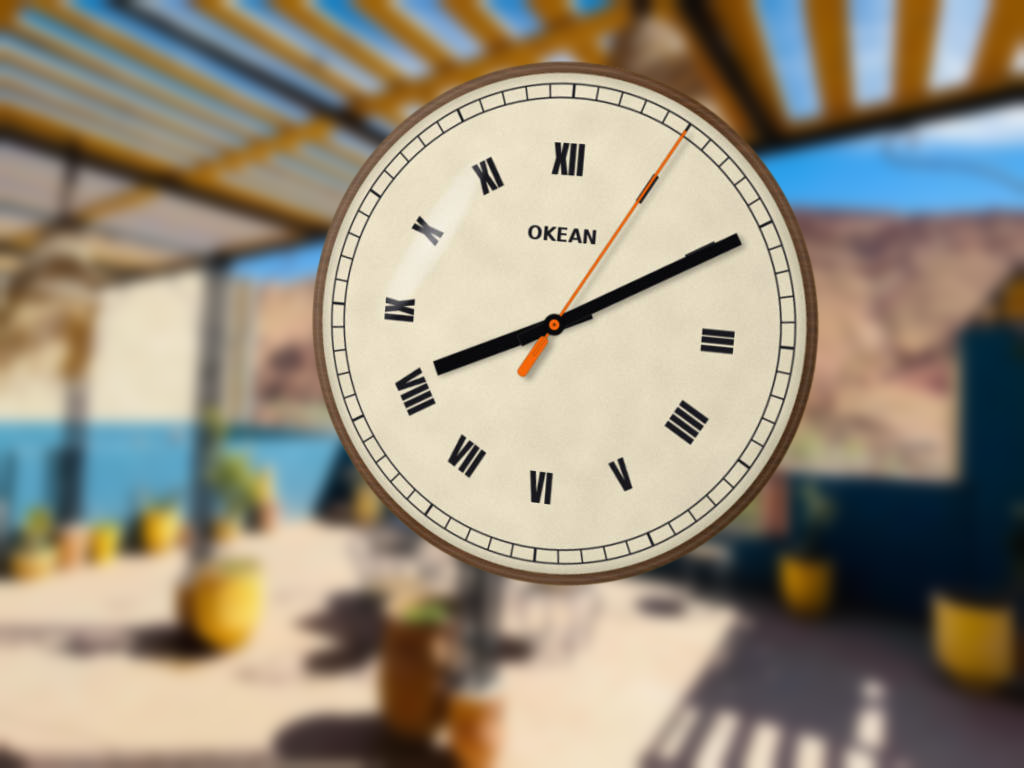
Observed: 8h10m05s
